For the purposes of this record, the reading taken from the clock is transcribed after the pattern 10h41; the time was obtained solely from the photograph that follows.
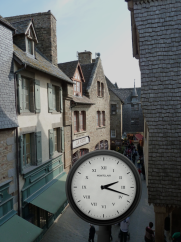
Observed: 2h18
